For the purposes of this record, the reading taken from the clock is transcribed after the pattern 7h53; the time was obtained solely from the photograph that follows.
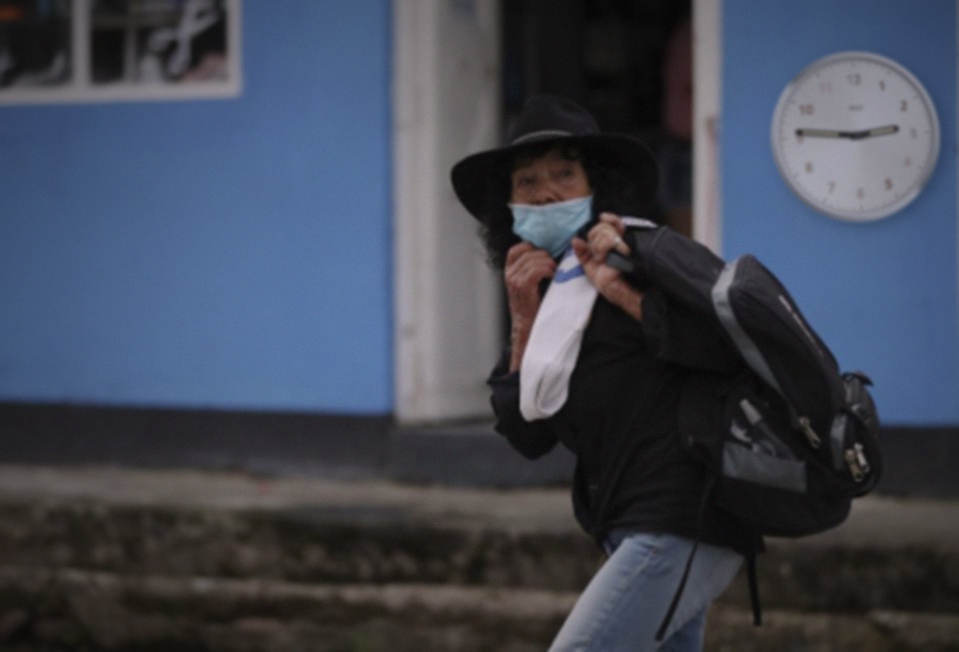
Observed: 2h46
